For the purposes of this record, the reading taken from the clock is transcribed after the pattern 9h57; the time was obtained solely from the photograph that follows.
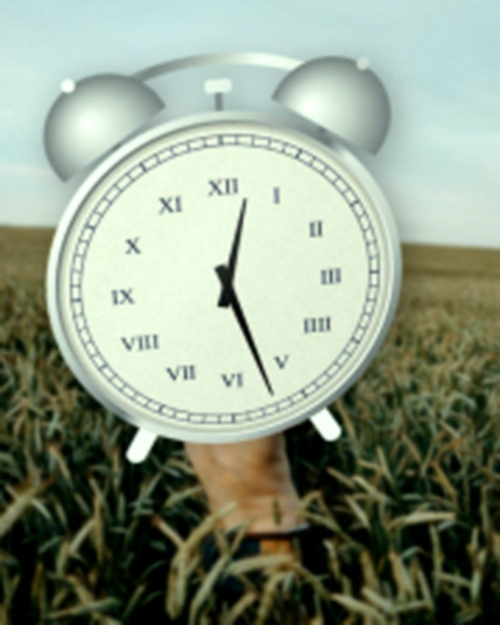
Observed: 12h27
